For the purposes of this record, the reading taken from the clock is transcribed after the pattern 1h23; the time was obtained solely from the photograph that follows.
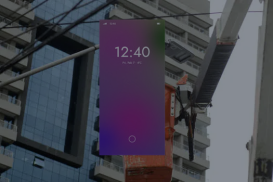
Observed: 12h40
